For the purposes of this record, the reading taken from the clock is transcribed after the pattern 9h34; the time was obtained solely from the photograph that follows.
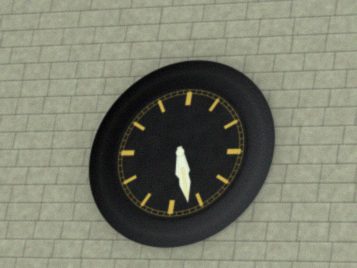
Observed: 5h27
